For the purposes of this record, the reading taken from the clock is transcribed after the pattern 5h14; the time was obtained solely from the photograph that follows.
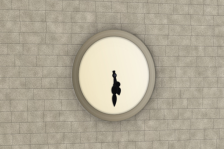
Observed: 5h30
